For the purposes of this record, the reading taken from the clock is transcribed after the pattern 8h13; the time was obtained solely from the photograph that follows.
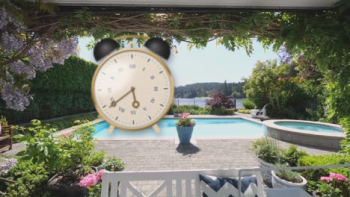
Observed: 5h39
